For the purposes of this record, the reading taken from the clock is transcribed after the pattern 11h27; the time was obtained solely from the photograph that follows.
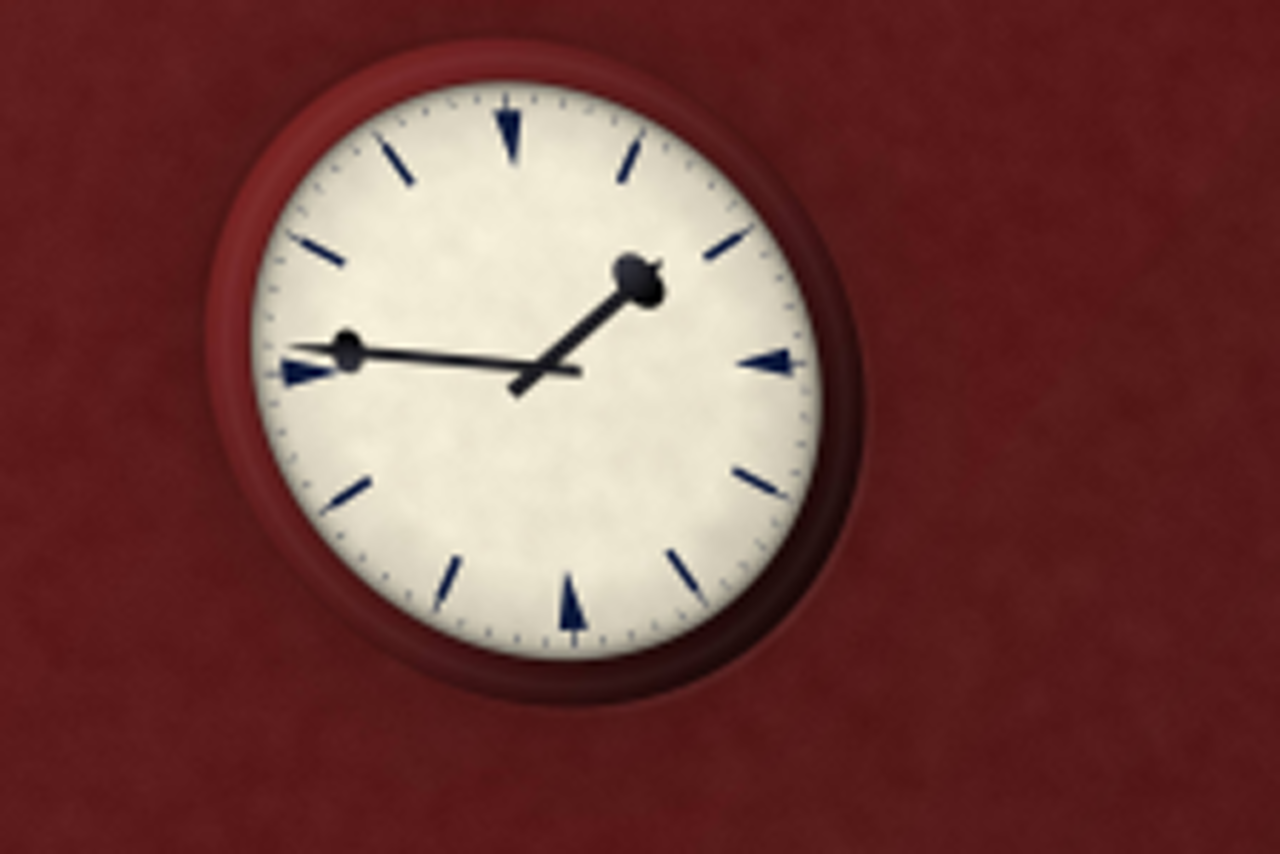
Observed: 1h46
